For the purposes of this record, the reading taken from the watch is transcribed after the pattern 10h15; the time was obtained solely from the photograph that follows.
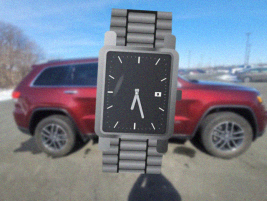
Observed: 6h27
